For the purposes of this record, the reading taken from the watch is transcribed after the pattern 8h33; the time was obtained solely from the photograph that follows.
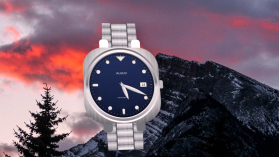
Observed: 5h19
